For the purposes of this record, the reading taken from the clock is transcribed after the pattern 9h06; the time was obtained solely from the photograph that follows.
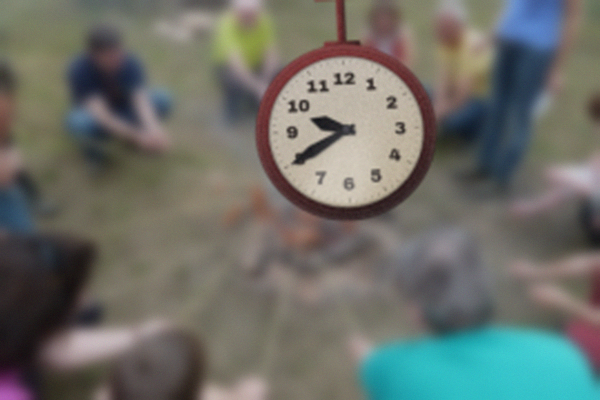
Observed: 9h40
